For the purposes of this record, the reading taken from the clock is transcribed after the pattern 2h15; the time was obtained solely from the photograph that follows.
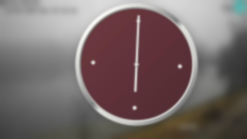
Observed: 6h00
